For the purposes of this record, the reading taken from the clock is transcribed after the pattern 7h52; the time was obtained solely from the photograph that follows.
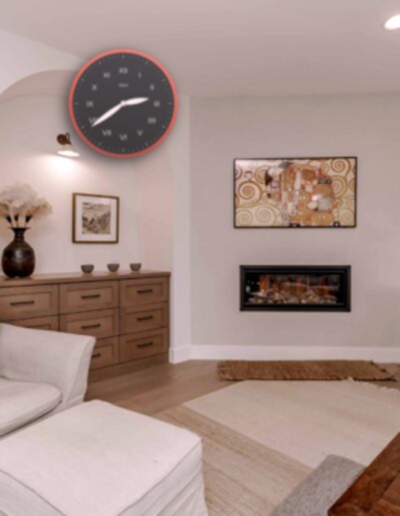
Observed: 2h39
